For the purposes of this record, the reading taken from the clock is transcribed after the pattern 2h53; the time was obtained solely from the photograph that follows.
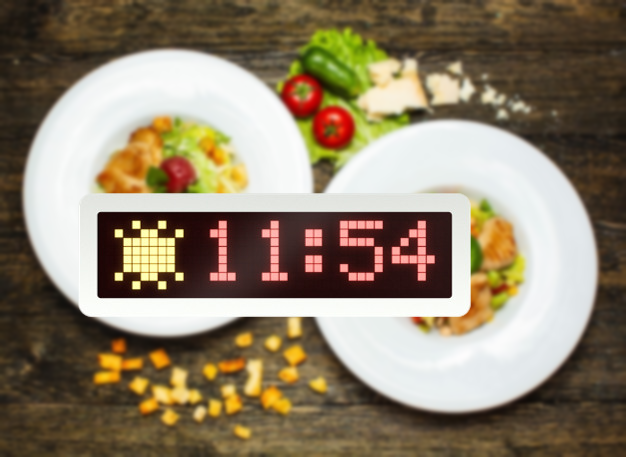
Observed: 11h54
